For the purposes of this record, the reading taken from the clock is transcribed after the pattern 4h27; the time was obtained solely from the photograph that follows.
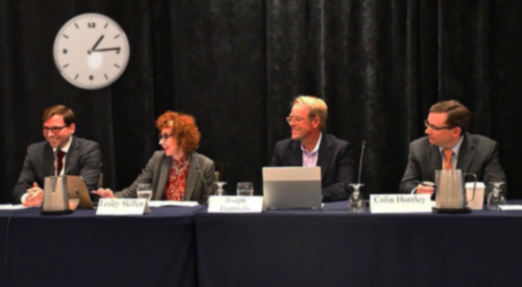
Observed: 1h14
